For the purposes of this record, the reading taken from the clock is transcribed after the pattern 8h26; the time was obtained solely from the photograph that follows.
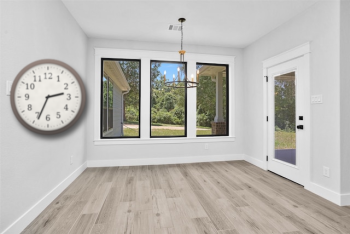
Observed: 2h34
